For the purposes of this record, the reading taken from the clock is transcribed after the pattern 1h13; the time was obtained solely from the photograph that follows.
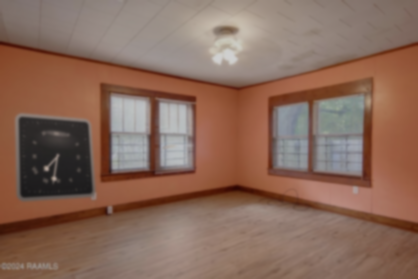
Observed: 7h32
